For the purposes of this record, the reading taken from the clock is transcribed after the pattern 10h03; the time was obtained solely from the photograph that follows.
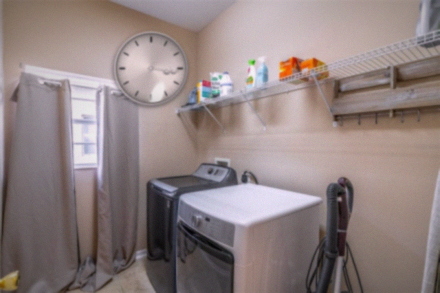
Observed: 3h16
